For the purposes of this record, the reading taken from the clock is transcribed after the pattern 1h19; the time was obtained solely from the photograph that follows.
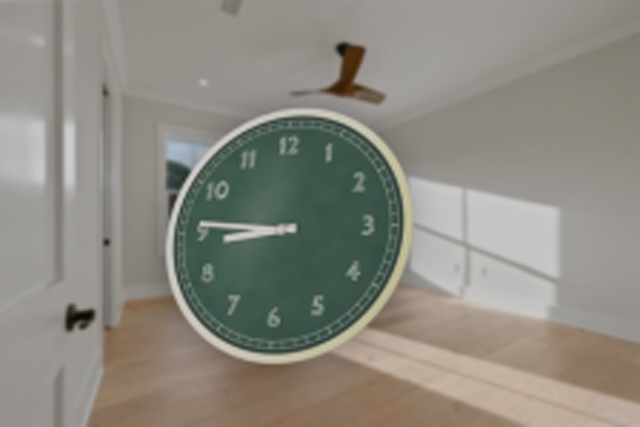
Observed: 8h46
